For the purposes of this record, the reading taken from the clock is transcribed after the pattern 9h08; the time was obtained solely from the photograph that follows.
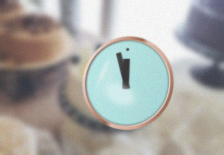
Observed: 11h57
